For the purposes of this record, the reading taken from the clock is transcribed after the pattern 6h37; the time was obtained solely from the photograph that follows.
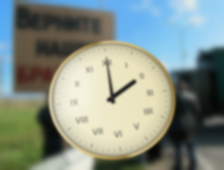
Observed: 2h00
